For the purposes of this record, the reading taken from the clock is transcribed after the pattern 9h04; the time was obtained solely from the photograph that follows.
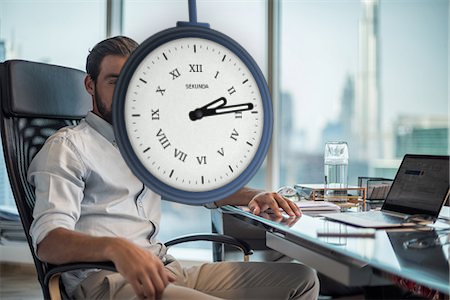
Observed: 2h14
